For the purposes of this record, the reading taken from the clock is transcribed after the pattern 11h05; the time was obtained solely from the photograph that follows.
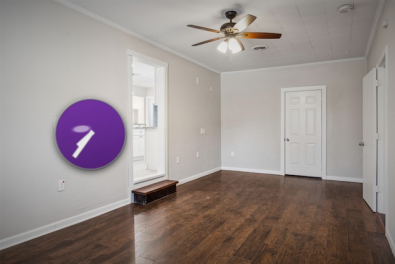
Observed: 7h36
